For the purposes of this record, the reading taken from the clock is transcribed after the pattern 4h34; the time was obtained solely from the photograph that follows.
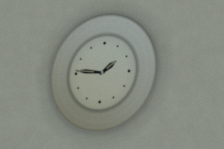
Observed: 1h46
